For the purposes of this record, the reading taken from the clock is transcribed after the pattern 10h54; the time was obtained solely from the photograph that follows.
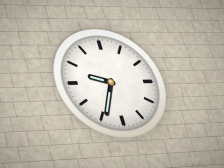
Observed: 9h34
